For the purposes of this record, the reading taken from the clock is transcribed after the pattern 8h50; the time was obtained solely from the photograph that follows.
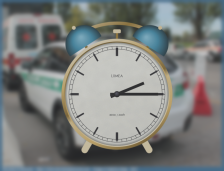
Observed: 2h15
